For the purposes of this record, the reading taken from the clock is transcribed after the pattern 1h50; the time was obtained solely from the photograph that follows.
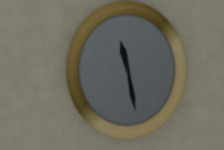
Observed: 11h28
